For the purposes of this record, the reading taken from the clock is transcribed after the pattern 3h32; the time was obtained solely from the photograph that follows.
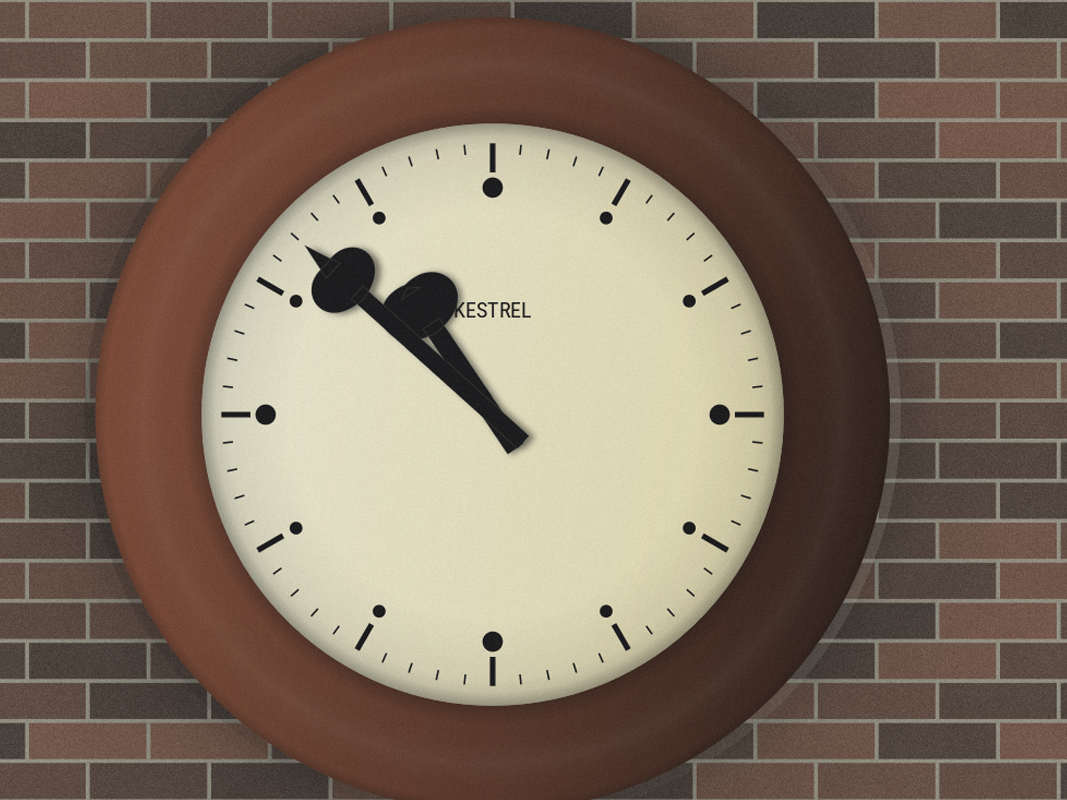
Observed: 10h52
